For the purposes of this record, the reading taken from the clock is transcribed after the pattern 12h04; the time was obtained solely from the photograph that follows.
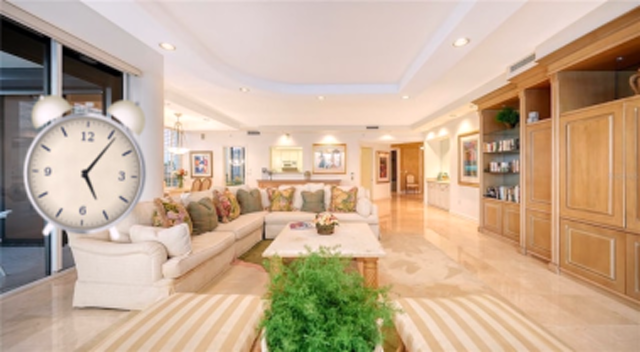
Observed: 5h06
